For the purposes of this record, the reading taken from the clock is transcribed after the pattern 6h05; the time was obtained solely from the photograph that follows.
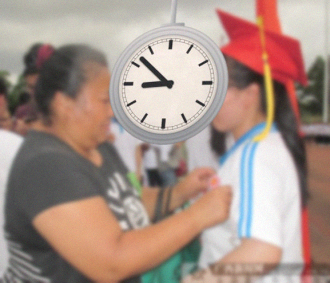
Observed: 8h52
